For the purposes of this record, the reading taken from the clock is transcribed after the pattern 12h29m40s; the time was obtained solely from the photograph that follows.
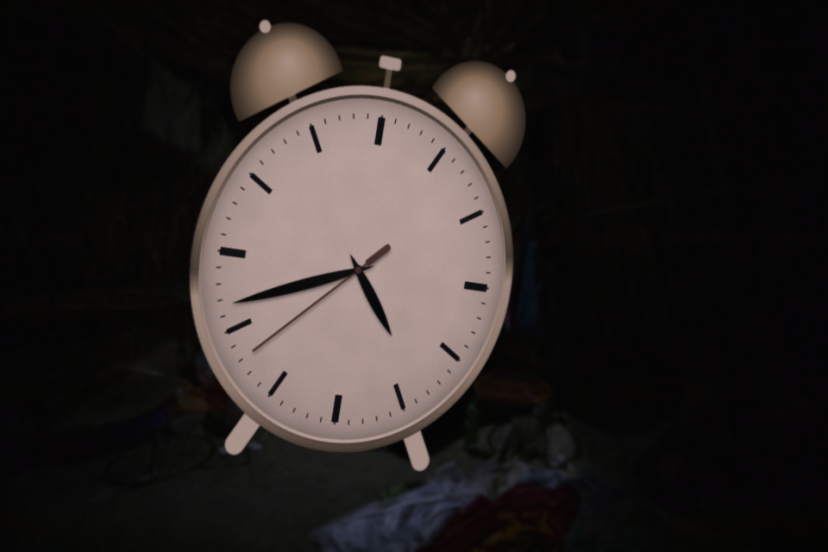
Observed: 4h41m38s
